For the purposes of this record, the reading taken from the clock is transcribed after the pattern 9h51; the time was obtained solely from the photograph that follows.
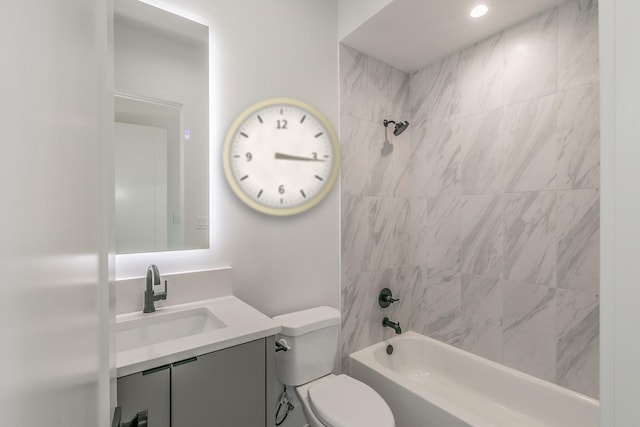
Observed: 3h16
